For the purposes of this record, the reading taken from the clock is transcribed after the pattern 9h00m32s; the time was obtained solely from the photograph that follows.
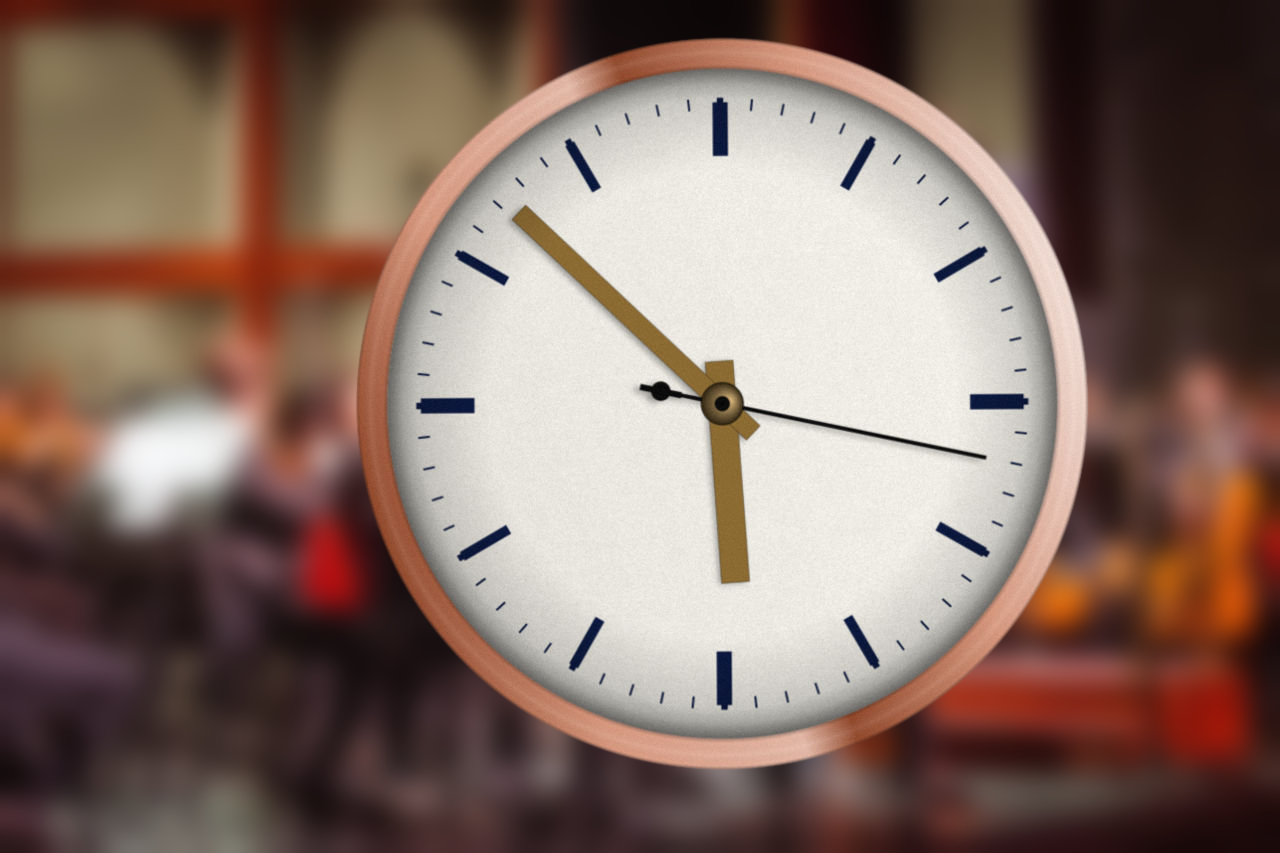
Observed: 5h52m17s
